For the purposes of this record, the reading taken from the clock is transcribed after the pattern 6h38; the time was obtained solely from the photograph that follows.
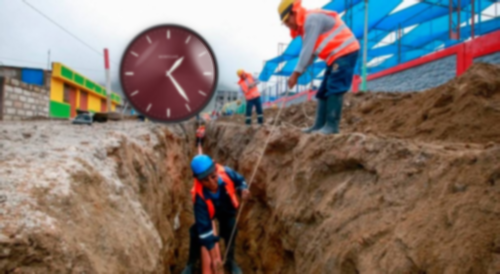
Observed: 1h24
